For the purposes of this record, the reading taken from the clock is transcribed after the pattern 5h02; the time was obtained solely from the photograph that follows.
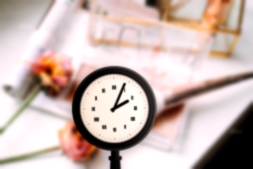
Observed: 2h04
